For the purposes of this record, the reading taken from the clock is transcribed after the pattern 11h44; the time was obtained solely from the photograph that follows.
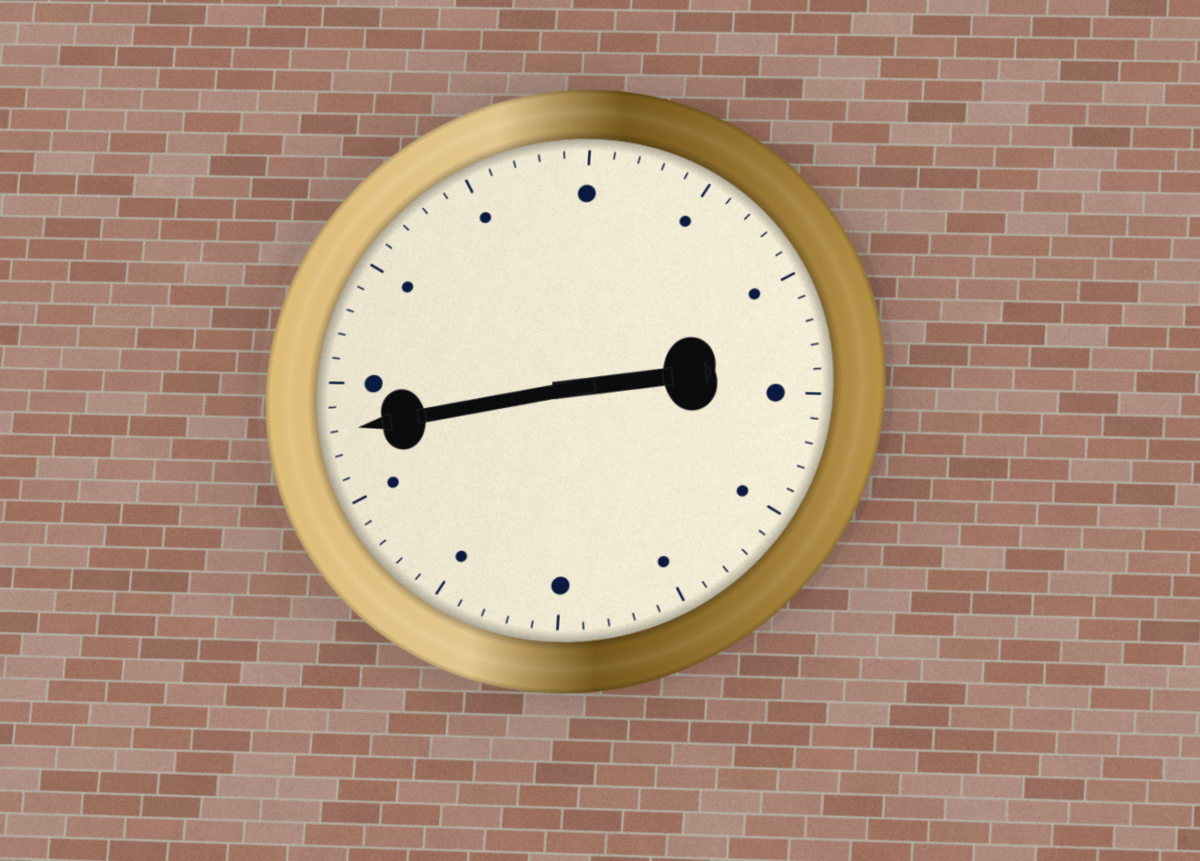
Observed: 2h43
